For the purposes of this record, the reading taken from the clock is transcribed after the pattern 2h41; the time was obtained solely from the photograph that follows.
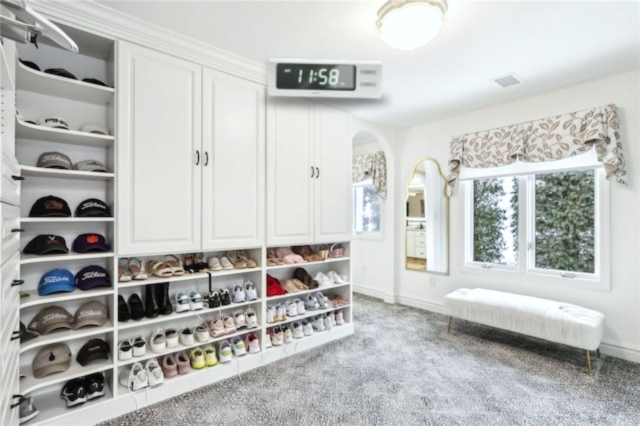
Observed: 11h58
